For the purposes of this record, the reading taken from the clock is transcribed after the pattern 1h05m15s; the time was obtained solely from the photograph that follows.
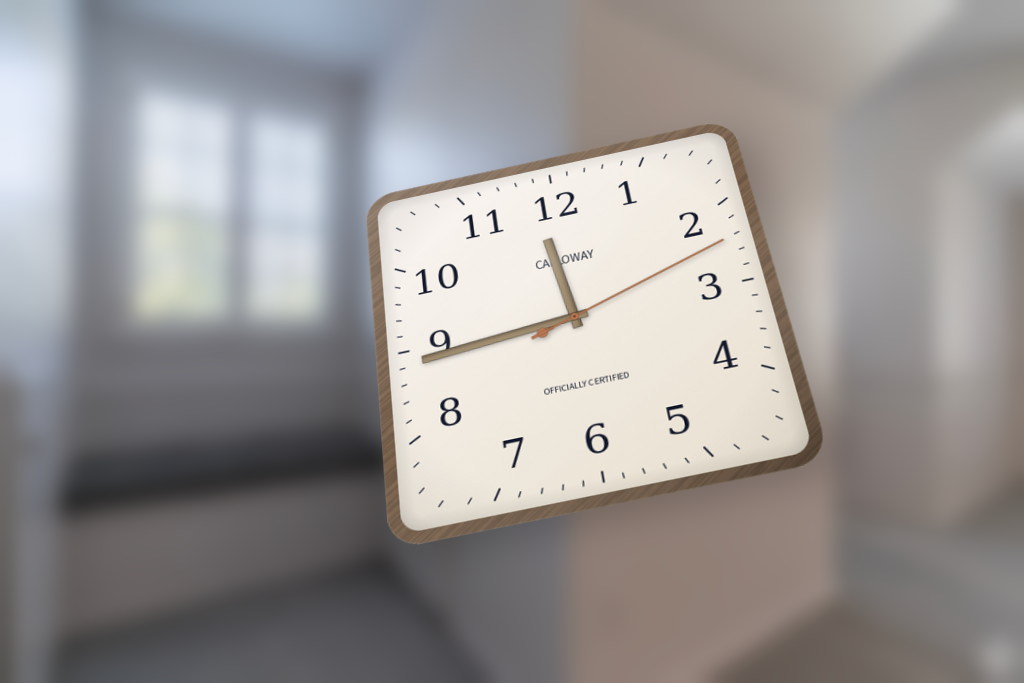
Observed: 11h44m12s
